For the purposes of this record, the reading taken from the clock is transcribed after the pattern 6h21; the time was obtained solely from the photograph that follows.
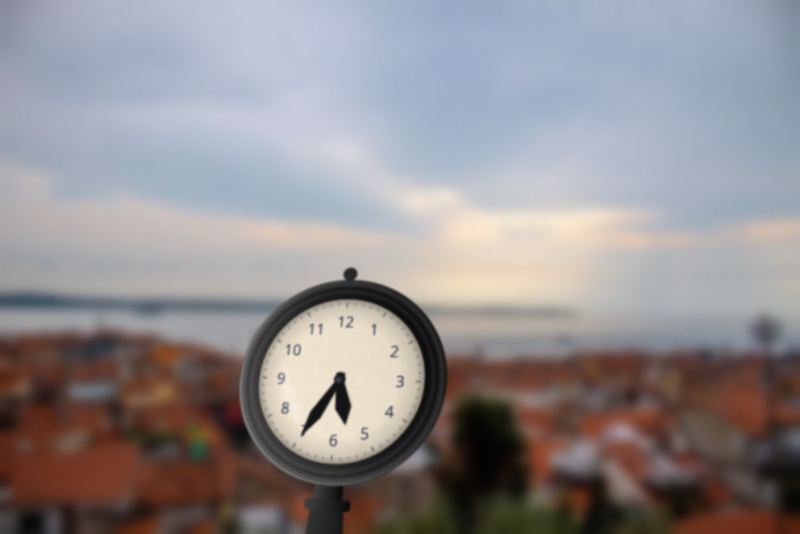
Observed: 5h35
